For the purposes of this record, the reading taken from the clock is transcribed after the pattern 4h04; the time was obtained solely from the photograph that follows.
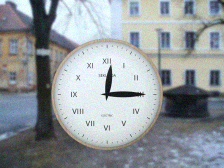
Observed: 12h15
